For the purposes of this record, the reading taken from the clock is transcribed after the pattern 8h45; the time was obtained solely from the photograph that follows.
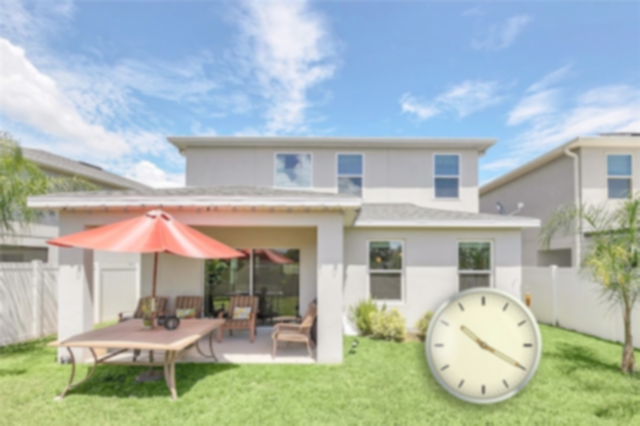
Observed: 10h20
